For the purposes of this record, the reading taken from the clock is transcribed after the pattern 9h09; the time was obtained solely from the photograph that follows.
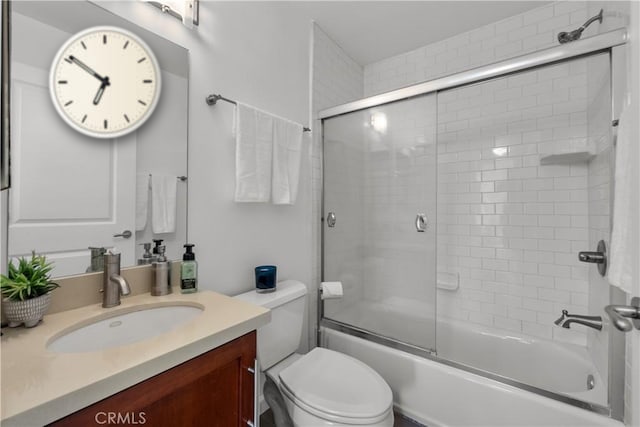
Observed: 6h51
